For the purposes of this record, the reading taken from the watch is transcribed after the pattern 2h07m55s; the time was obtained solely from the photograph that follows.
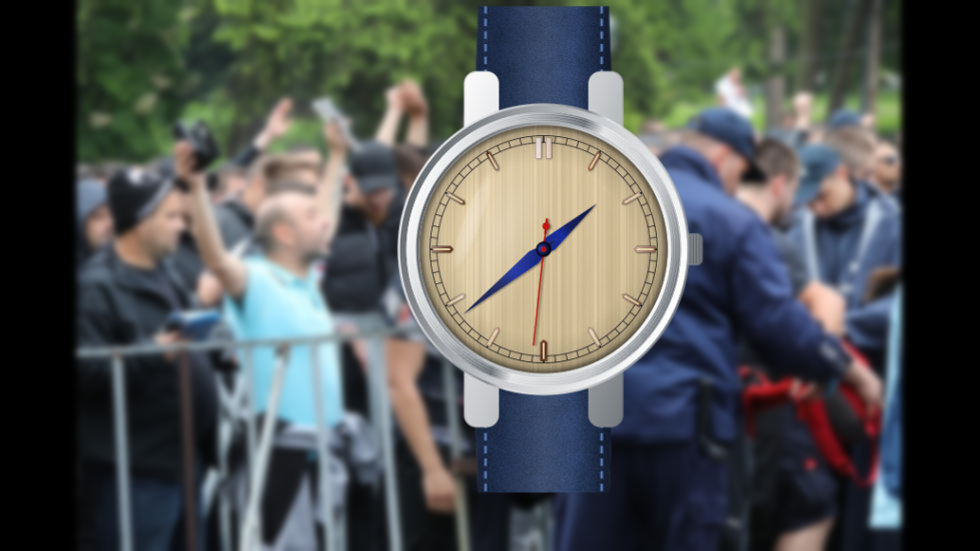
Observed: 1h38m31s
